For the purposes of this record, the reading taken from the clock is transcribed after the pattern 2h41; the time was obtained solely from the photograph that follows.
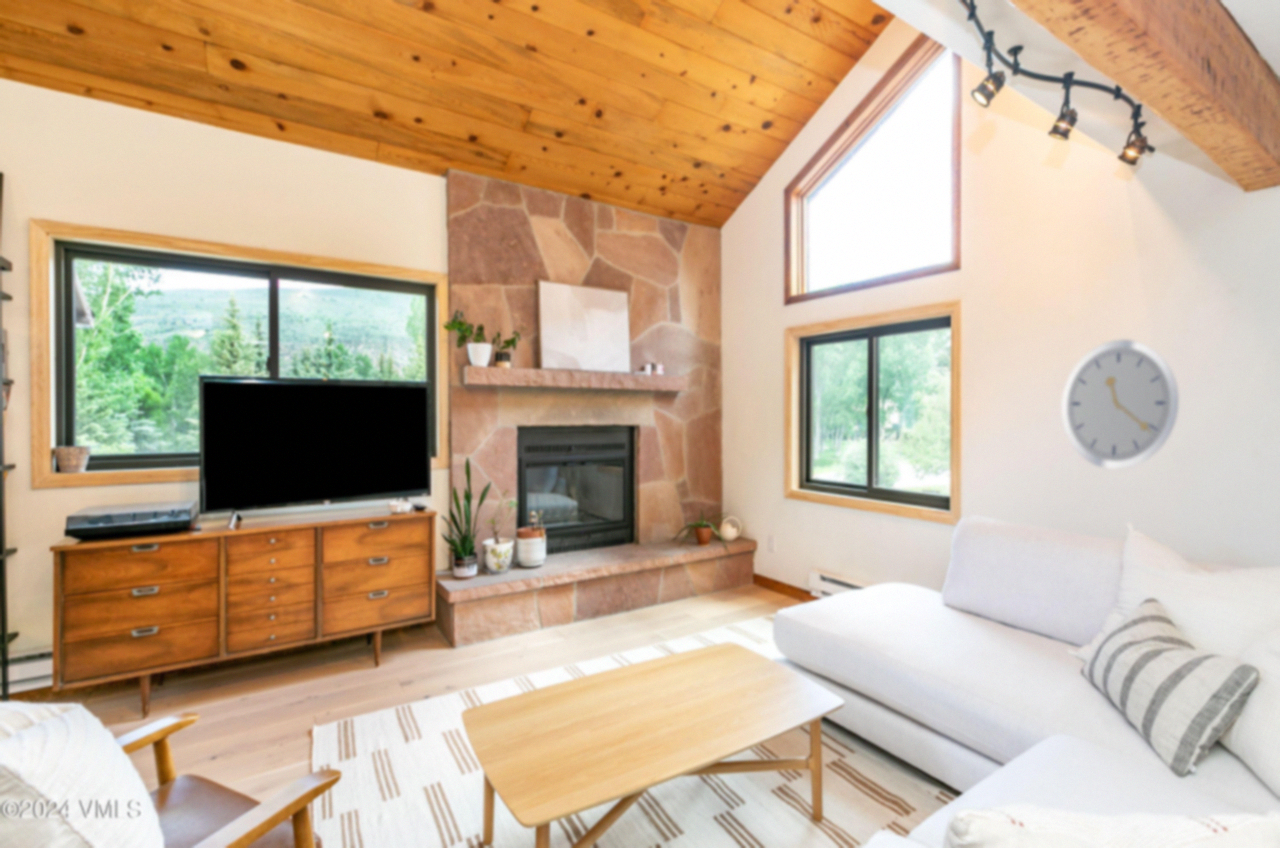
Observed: 11h21
